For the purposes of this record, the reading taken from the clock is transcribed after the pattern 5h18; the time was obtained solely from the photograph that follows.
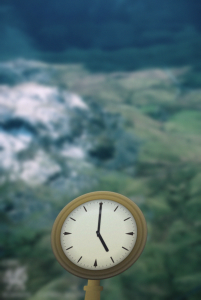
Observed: 5h00
